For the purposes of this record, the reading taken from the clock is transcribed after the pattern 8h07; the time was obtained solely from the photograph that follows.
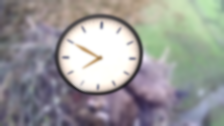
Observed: 7h50
